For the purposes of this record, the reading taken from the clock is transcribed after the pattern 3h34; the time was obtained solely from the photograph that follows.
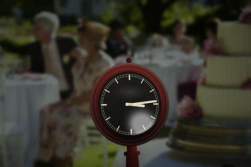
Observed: 3h14
